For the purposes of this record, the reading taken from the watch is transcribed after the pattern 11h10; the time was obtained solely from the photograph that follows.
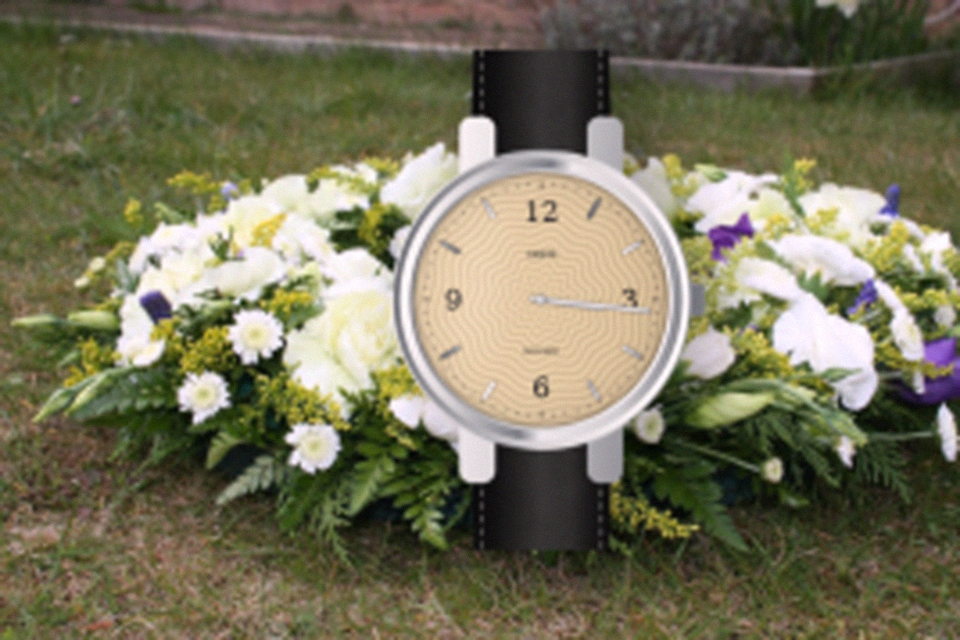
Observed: 3h16
